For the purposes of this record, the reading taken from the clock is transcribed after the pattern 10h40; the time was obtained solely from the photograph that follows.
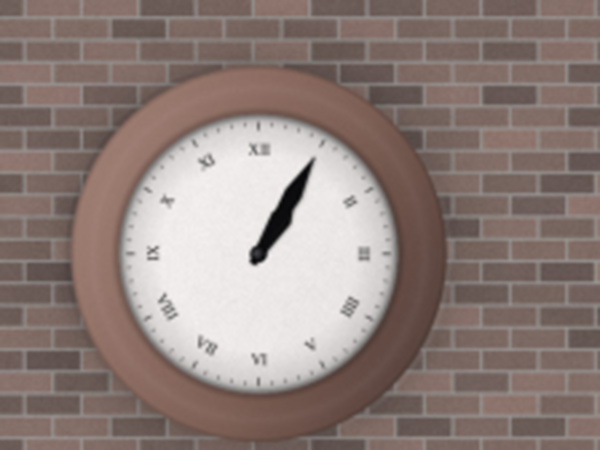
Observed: 1h05
